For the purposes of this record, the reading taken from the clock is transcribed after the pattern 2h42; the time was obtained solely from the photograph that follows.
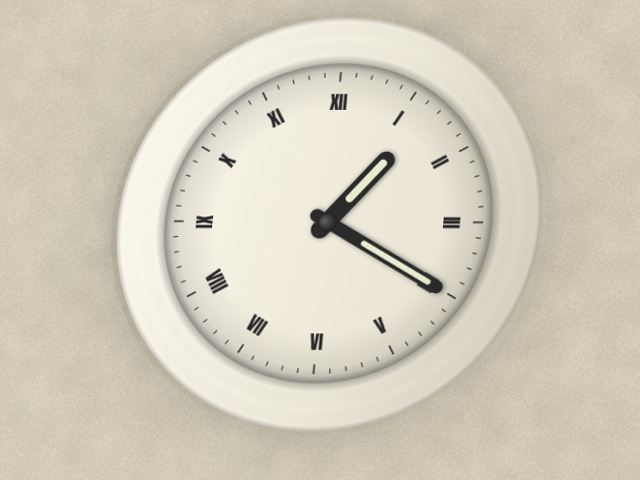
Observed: 1h20
